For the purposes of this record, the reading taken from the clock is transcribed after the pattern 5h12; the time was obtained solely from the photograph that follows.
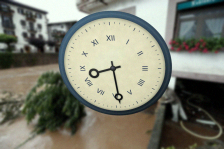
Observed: 8h29
